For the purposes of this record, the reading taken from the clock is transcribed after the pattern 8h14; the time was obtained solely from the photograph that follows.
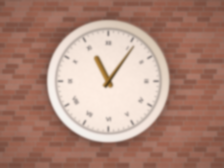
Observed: 11h06
